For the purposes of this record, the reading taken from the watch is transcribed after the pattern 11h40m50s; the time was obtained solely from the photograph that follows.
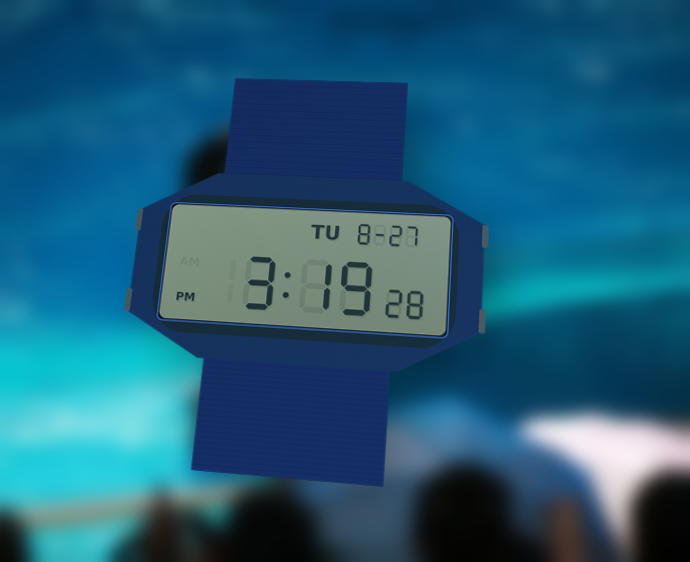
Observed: 3h19m28s
